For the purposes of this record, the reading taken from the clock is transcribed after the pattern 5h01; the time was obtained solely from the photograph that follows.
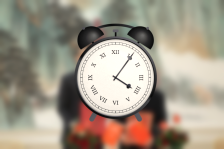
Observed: 4h06
